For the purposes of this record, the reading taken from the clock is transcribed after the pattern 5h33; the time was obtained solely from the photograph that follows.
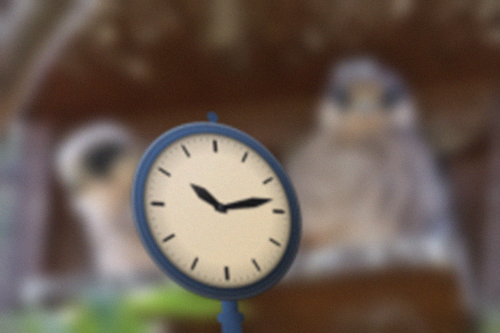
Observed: 10h13
